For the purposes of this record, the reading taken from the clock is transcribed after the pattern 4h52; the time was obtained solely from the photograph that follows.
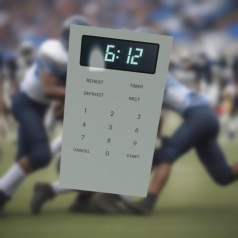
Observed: 6h12
